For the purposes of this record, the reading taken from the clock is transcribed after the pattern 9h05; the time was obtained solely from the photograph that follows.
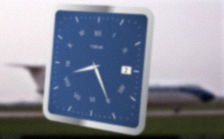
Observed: 8h25
